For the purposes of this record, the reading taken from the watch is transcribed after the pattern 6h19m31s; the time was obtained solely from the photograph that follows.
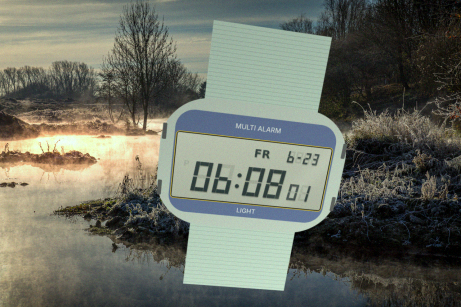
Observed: 6h08m01s
